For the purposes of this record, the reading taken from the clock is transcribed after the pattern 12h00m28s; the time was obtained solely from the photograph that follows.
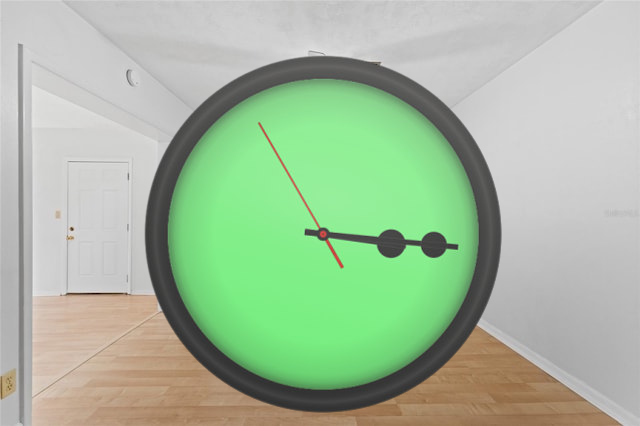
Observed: 3h15m55s
